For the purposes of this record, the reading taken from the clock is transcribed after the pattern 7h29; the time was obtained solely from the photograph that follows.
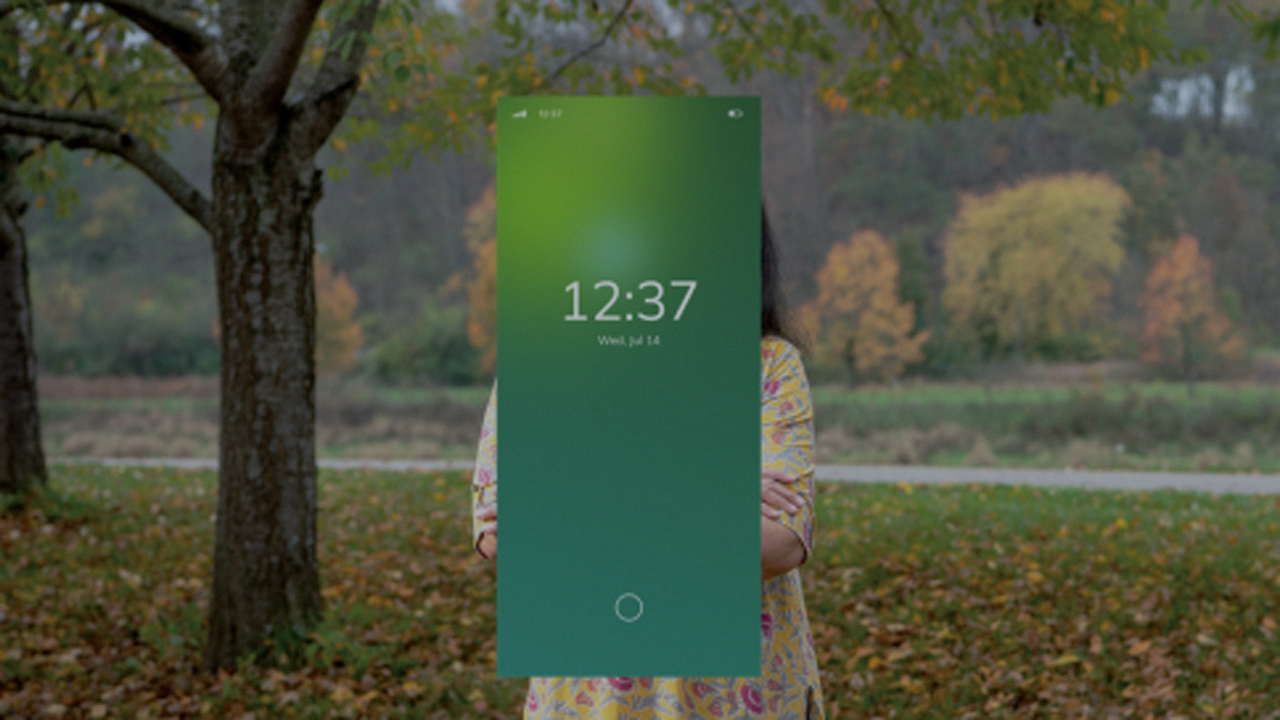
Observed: 12h37
